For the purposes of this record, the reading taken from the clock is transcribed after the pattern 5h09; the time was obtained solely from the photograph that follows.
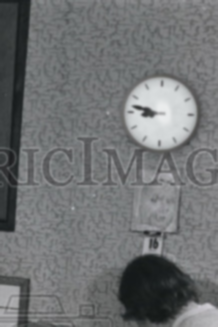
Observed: 8h47
